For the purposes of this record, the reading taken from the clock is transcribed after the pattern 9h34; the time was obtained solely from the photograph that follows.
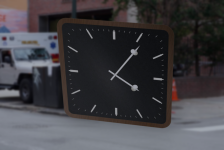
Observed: 4h06
